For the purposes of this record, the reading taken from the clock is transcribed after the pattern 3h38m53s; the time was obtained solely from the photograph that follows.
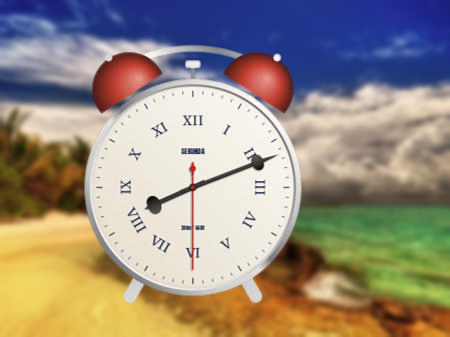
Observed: 8h11m30s
